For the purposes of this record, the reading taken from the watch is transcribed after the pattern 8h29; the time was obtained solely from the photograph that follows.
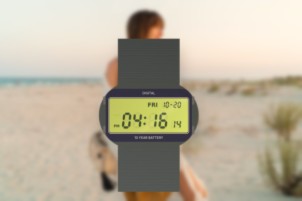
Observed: 4h16
